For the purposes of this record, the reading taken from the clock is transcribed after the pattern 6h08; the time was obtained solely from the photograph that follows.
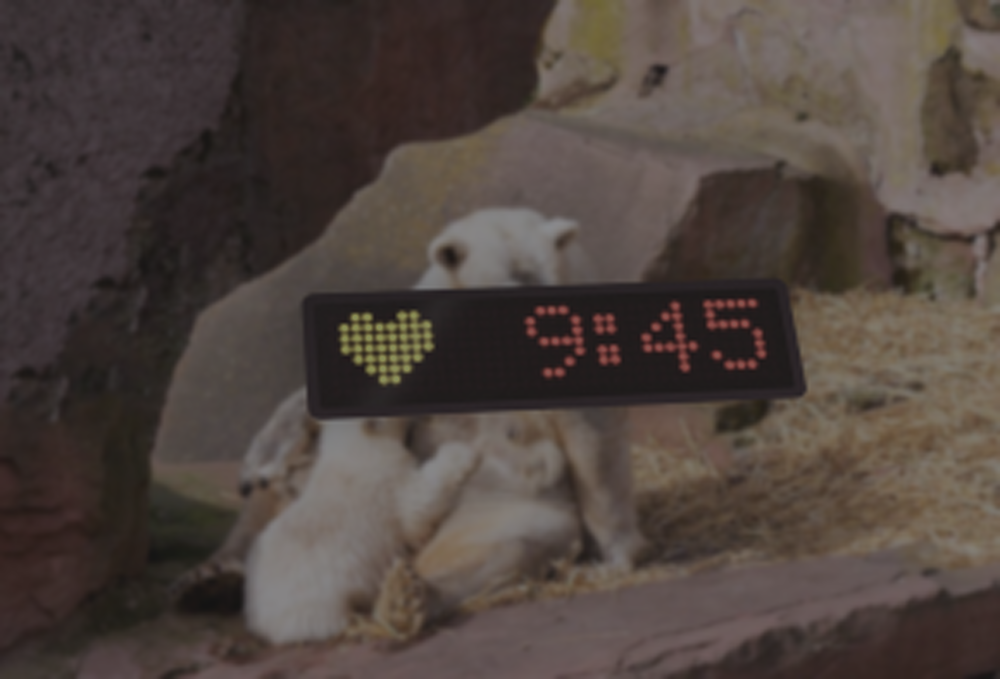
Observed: 9h45
